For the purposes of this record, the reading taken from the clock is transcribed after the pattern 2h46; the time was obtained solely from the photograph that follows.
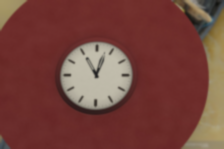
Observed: 11h03
